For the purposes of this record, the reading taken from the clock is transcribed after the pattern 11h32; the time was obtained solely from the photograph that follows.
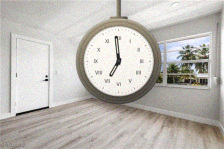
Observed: 6h59
